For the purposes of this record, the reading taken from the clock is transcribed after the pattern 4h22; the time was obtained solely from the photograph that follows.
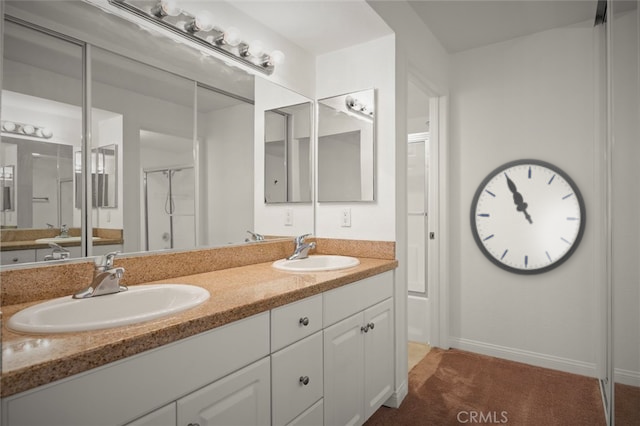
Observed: 10h55
